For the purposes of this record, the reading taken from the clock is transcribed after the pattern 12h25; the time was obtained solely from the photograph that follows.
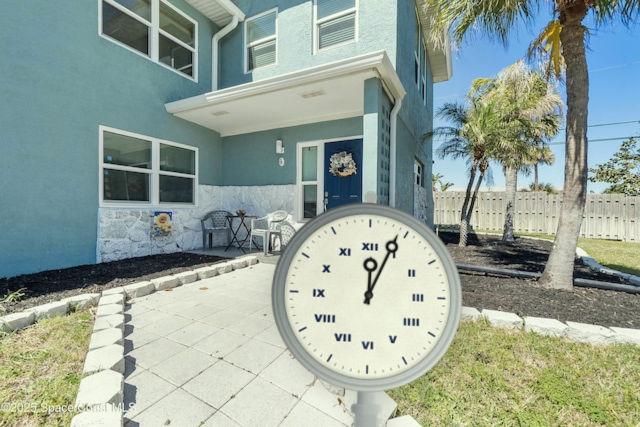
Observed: 12h04
